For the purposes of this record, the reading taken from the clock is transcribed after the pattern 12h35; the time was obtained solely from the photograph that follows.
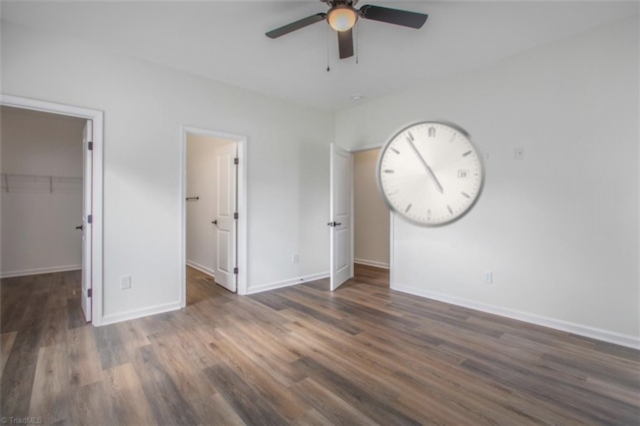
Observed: 4h54
